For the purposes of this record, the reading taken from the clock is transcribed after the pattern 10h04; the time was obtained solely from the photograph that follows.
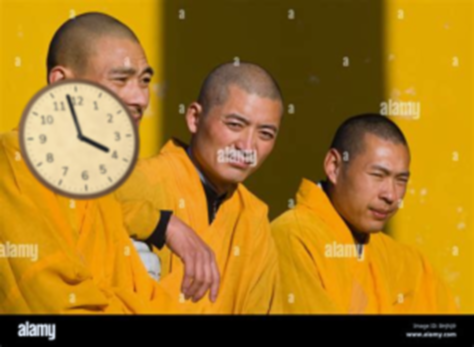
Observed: 3h58
